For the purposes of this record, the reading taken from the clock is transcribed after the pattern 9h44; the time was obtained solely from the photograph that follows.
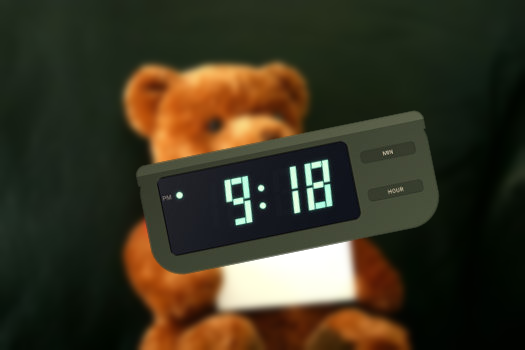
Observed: 9h18
